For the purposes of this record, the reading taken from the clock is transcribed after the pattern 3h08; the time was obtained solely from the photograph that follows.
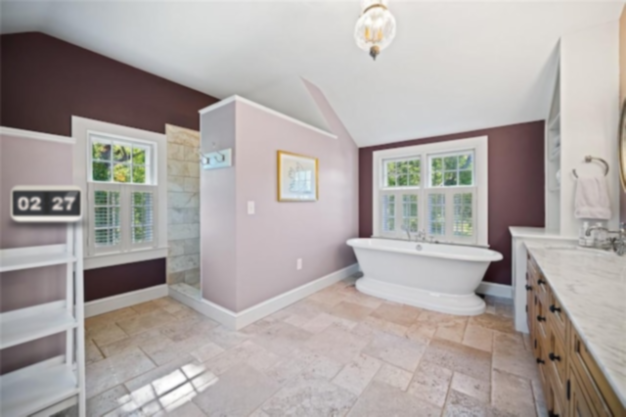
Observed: 2h27
